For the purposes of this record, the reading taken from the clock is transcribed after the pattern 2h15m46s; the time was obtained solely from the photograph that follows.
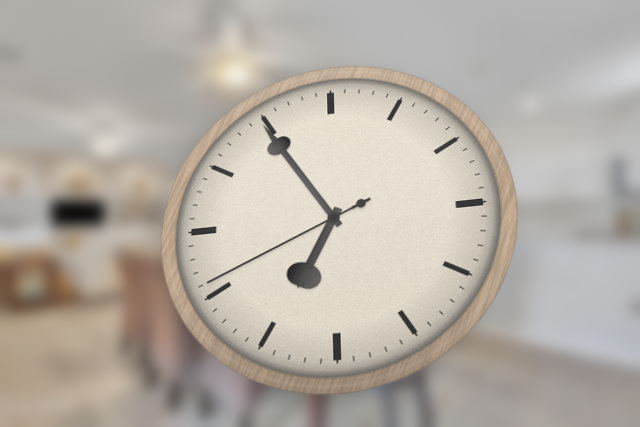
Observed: 6h54m41s
